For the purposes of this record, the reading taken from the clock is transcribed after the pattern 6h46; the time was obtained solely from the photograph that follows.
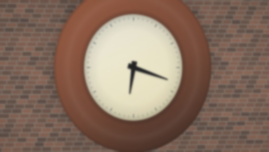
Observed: 6h18
